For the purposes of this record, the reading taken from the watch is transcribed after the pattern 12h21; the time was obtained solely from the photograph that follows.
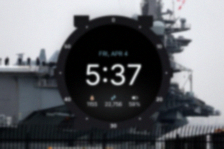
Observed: 5h37
